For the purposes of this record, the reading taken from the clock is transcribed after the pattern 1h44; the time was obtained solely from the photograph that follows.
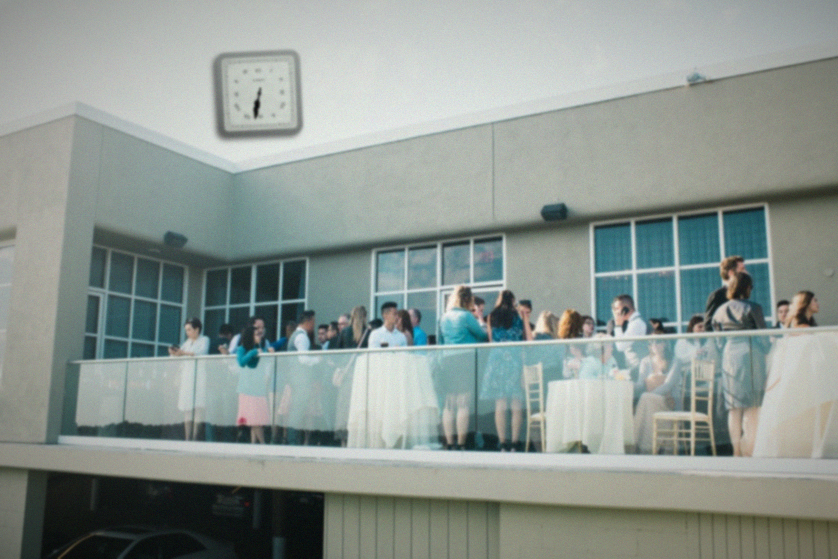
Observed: 6h32
